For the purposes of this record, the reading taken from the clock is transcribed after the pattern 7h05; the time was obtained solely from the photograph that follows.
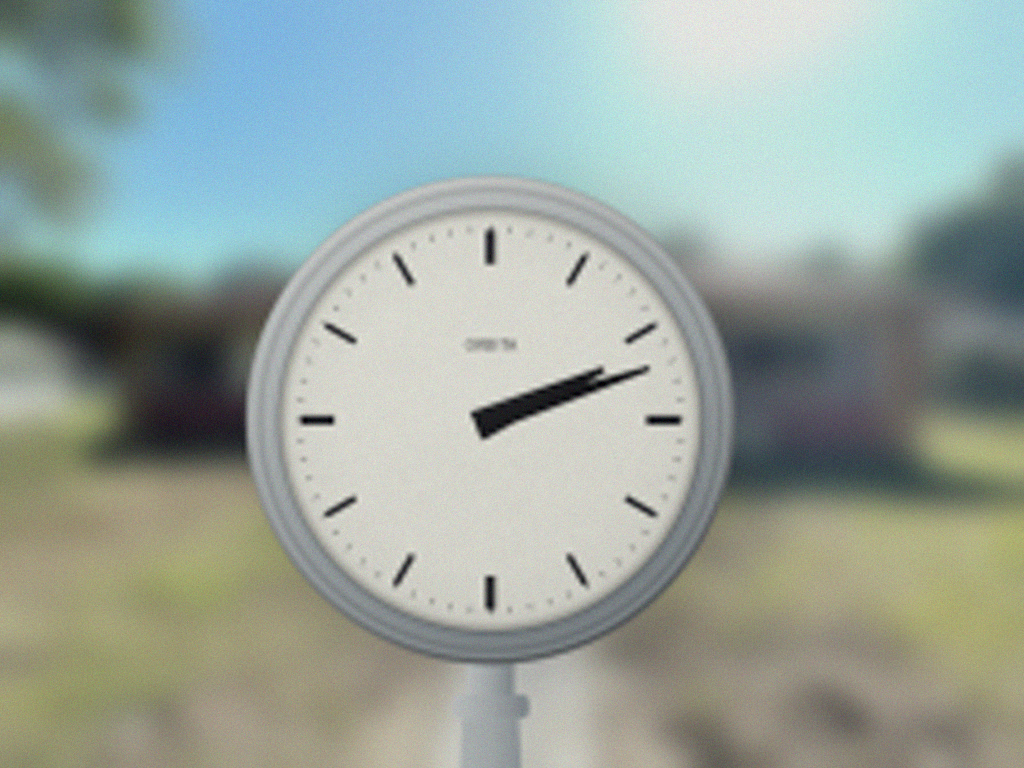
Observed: 2h12
